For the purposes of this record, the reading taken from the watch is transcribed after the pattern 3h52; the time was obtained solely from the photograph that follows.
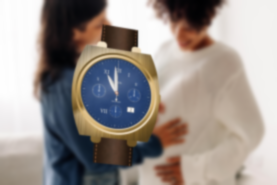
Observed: 10h59
